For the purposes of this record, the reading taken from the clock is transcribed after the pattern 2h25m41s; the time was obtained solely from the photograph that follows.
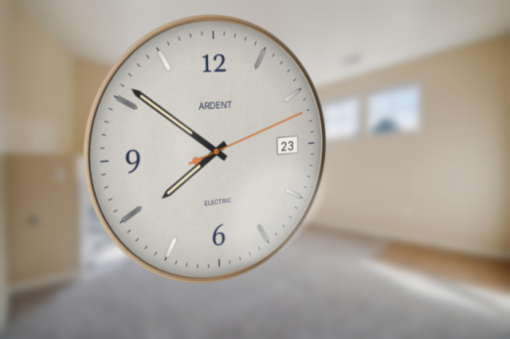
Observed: 7h51m12s
